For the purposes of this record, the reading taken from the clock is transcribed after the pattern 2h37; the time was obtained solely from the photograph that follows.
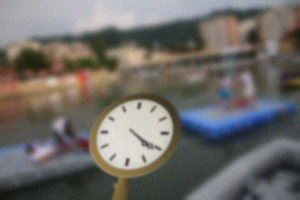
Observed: 4h21
